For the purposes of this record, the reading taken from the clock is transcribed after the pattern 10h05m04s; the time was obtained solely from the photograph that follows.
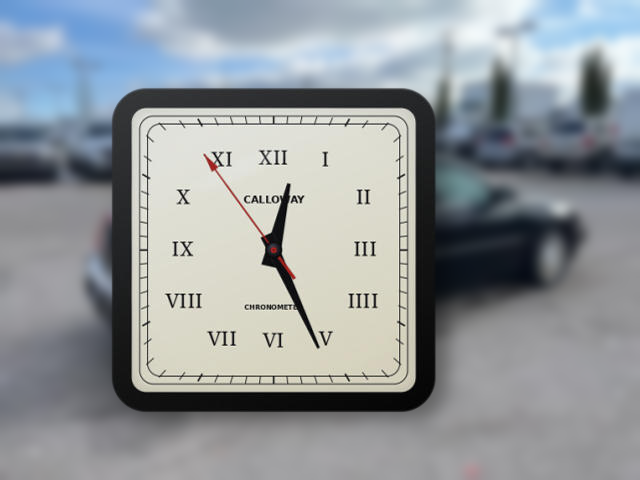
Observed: 12h25m54s
